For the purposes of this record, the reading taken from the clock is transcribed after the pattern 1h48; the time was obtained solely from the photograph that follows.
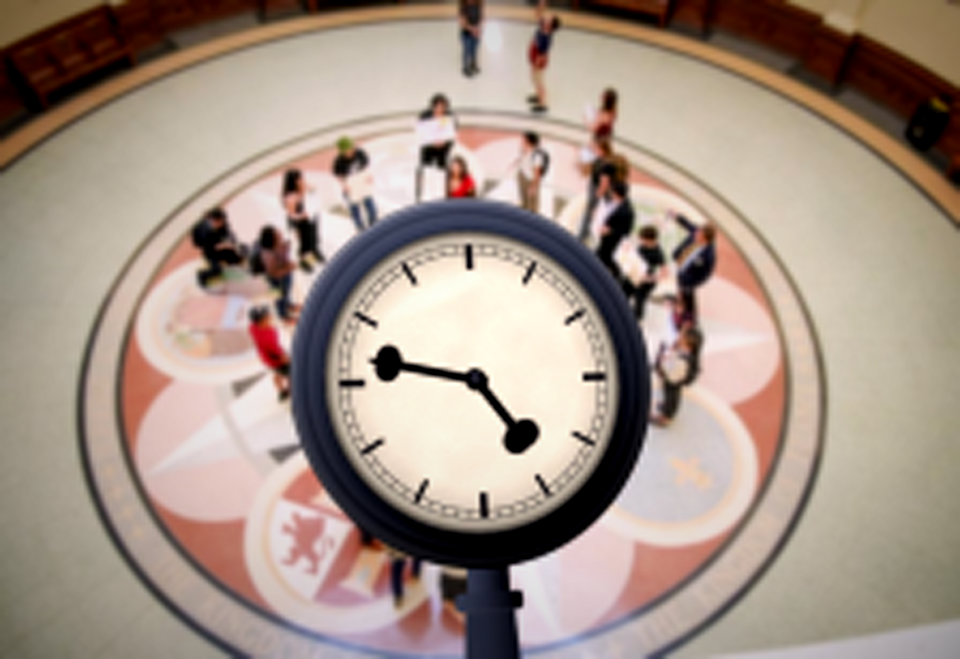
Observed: 4h47
